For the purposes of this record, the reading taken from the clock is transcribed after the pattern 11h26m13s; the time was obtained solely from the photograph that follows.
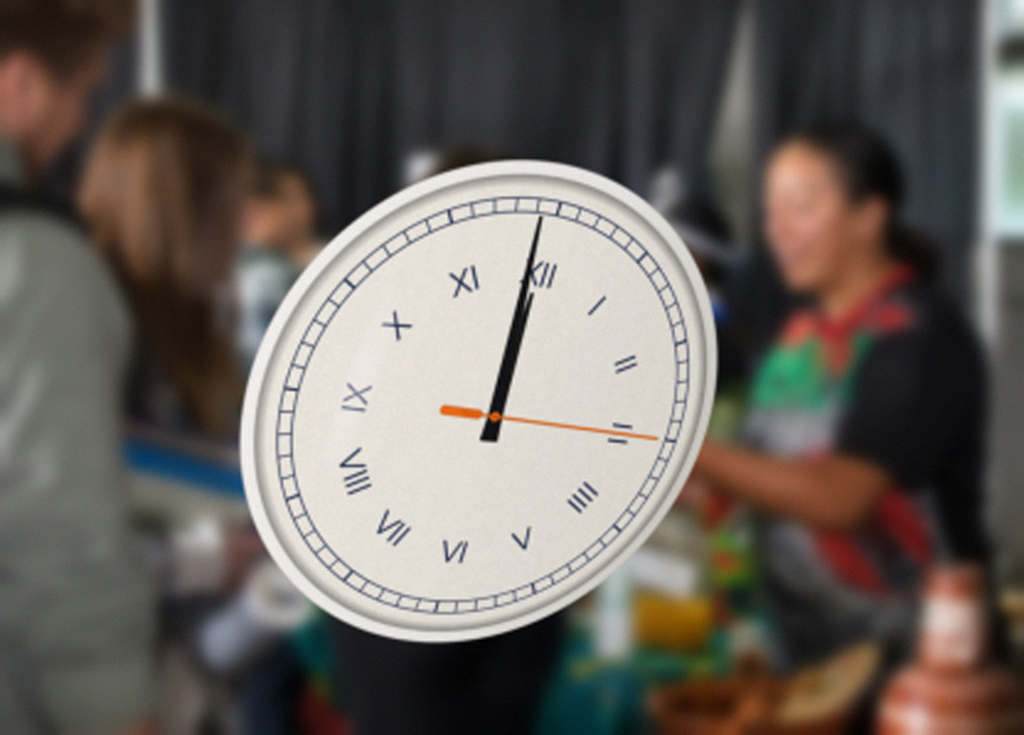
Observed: 11h59m15s
